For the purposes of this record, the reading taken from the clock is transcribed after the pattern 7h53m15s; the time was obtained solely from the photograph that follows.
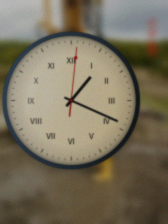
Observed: 1h19m01s
